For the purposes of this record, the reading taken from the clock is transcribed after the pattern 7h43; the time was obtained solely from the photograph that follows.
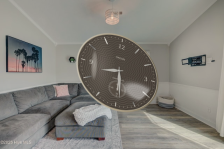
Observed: 8h29
